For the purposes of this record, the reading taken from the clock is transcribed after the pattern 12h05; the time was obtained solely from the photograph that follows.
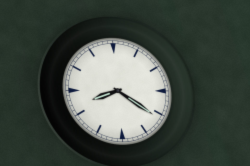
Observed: 8h21
